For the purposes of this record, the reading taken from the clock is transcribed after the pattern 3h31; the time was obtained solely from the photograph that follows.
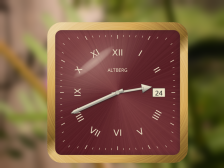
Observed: 2h41
